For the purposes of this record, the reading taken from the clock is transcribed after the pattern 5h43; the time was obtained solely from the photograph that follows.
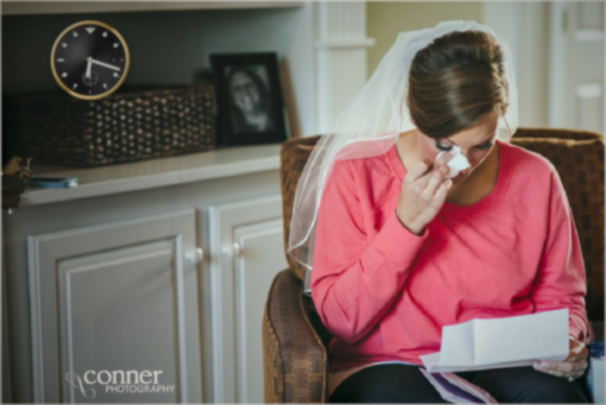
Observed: 6h18
